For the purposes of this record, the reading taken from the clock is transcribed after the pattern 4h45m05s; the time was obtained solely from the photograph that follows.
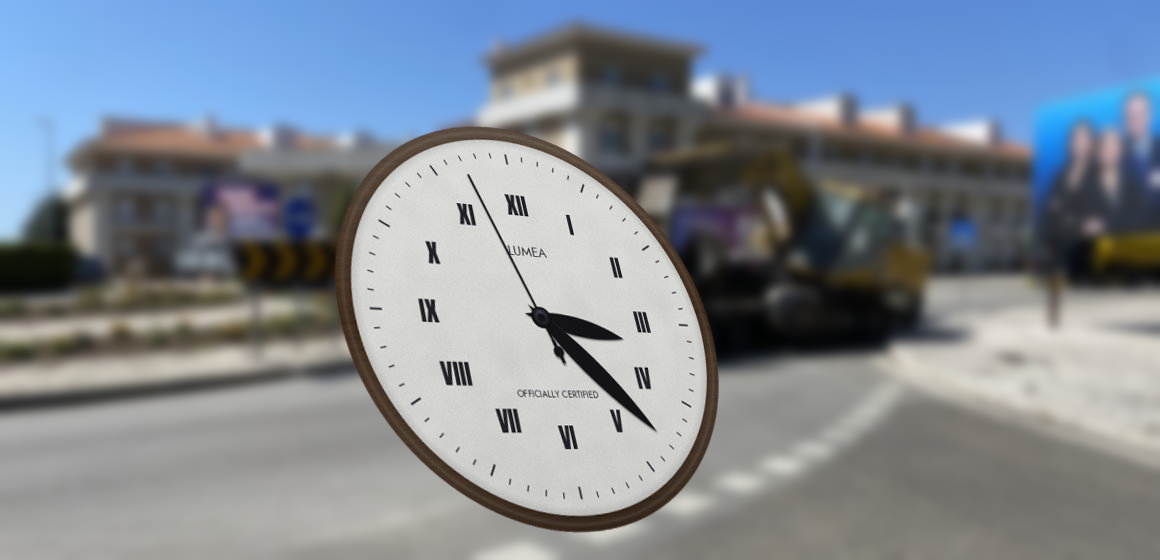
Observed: 3h22m57s
